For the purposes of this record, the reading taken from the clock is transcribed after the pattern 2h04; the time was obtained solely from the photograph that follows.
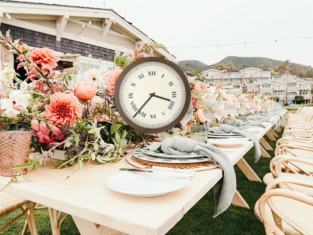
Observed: 3h37
